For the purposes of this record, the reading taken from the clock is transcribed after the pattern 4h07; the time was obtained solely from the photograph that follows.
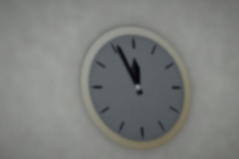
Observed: 11h56
